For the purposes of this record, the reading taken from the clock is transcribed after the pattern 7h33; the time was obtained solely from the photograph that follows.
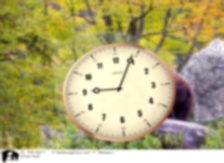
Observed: 9h04
